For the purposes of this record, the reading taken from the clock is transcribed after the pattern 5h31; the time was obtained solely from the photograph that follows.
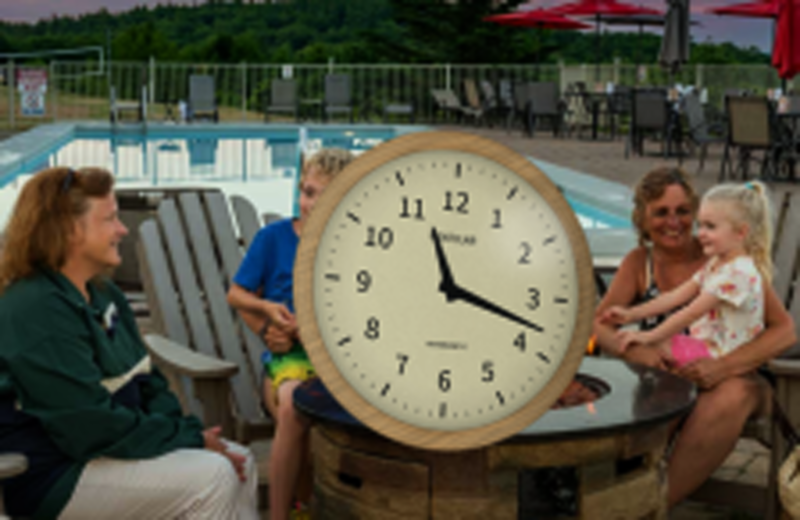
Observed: 11h18
